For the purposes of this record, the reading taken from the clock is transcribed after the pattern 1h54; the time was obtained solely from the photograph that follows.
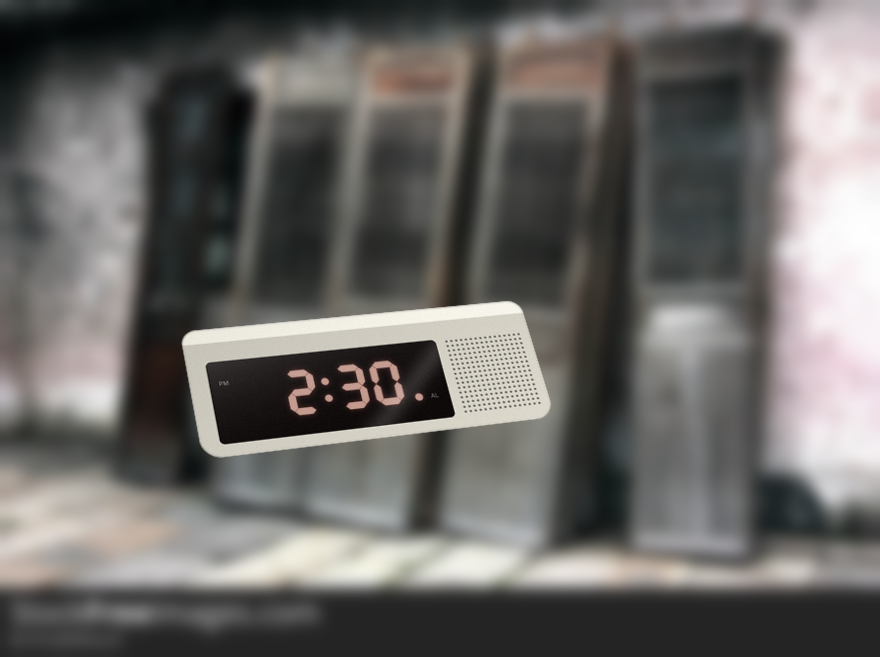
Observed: 2h30
